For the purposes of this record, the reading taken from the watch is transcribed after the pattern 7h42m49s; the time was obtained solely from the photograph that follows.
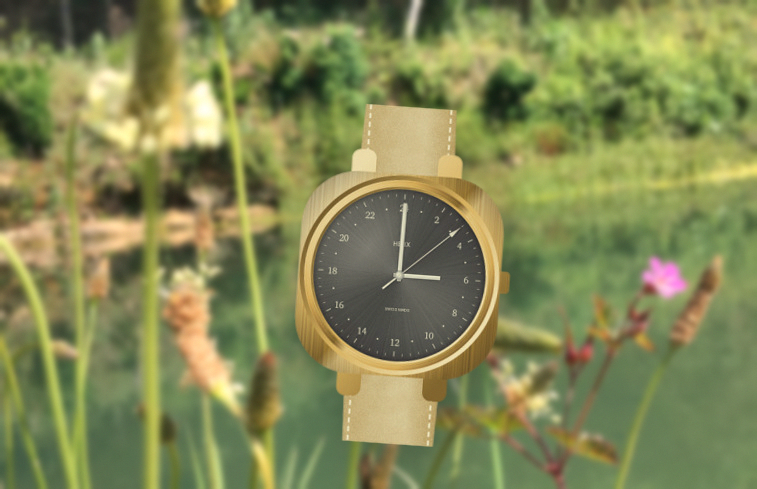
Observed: 6h00m08s
